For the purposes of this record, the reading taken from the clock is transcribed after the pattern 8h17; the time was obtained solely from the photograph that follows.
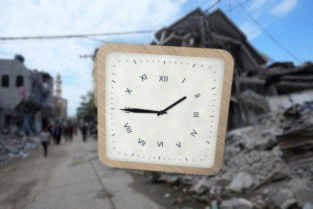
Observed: 1h45
